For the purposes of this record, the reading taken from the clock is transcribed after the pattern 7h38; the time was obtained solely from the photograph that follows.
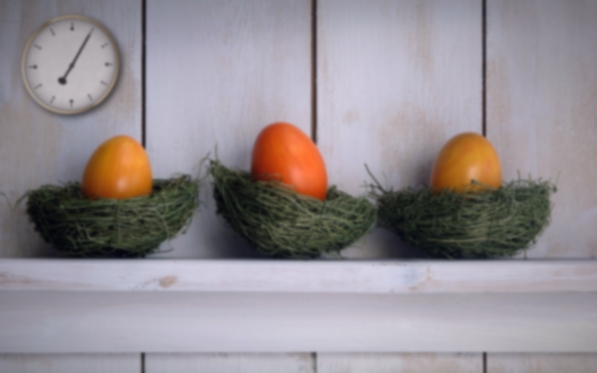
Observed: 7h05
